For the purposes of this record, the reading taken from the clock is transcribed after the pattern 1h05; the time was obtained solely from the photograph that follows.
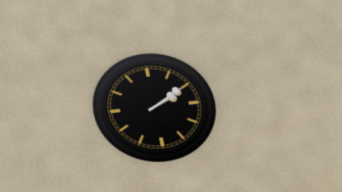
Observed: 2h10
